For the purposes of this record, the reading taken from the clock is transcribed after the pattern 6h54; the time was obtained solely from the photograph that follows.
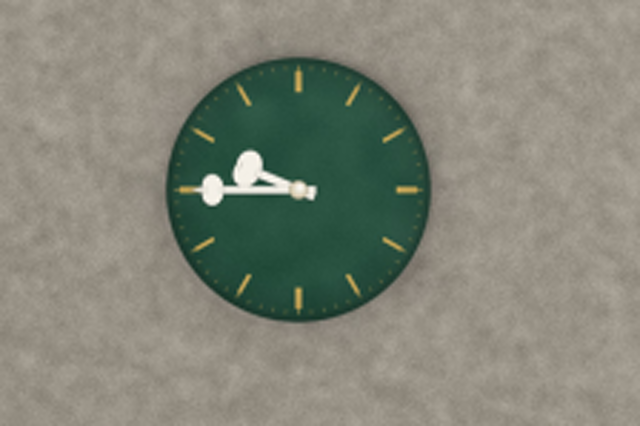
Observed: 9h45
